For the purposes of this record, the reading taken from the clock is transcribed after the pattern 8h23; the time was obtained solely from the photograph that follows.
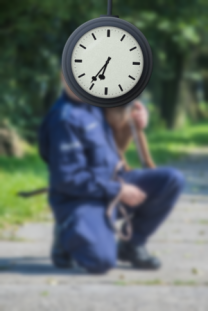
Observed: 6h36
